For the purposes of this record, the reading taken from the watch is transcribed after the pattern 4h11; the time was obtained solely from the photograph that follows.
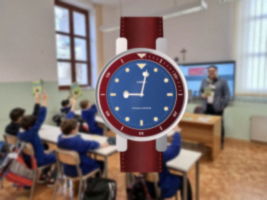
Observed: 9h02
